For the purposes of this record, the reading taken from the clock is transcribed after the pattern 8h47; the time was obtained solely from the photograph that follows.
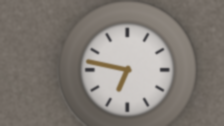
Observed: 6h47
